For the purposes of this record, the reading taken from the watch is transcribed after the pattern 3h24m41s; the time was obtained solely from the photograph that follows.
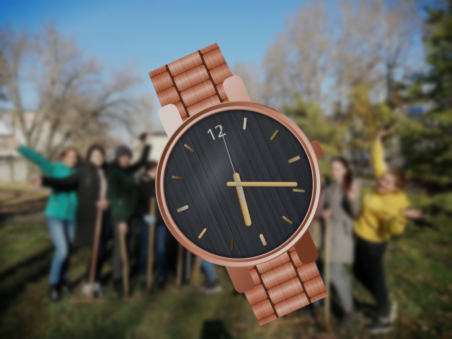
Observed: 6h19m01s
